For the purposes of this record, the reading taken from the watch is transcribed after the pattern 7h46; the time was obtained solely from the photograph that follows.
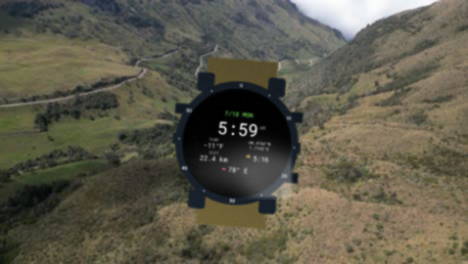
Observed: 5h59
